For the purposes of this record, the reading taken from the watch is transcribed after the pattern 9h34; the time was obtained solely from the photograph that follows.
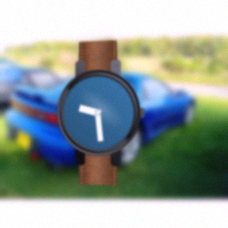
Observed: 9h29
